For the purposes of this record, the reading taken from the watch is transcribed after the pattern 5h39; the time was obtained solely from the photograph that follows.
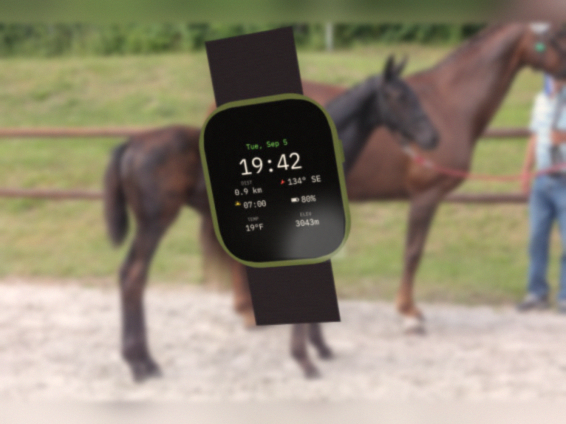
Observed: 19h42
